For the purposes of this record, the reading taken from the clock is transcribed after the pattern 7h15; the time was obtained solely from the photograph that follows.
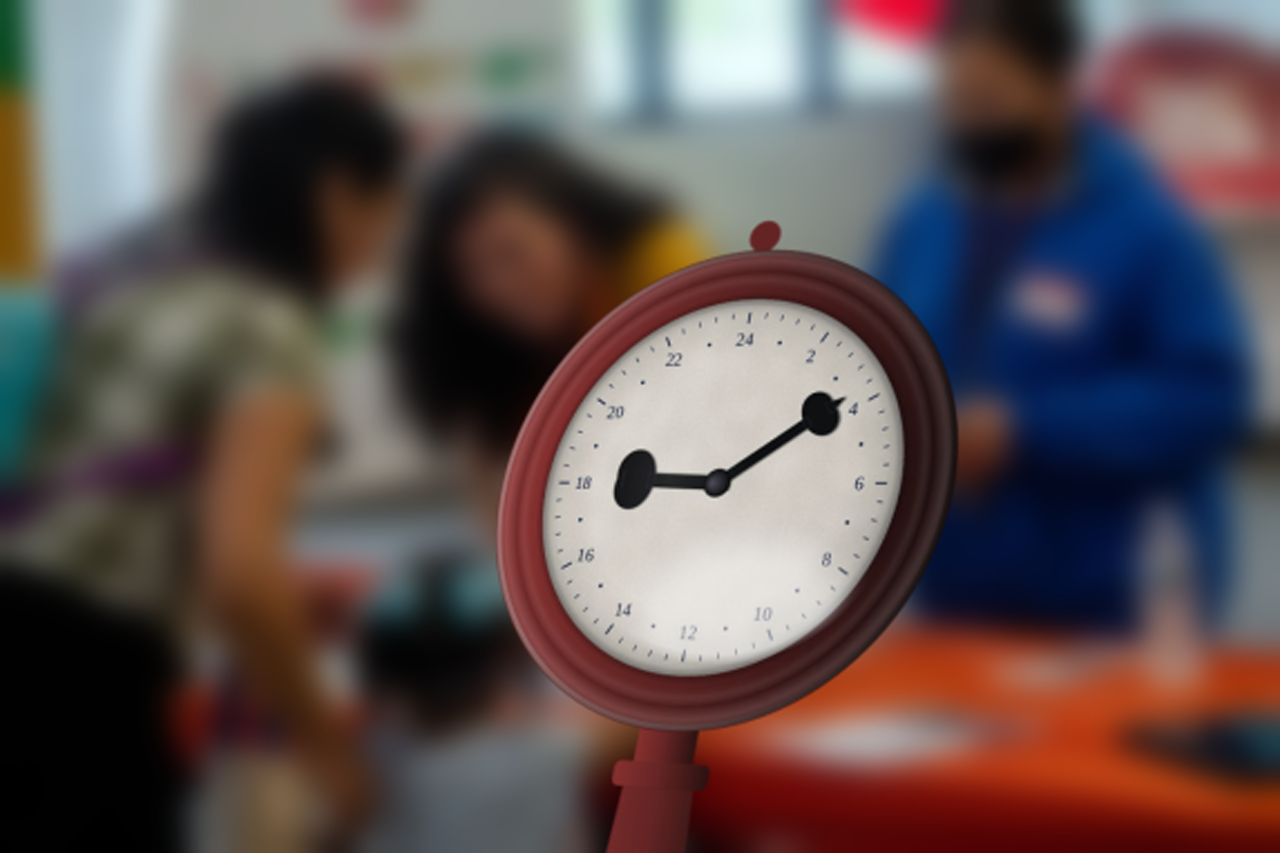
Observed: 18h09
